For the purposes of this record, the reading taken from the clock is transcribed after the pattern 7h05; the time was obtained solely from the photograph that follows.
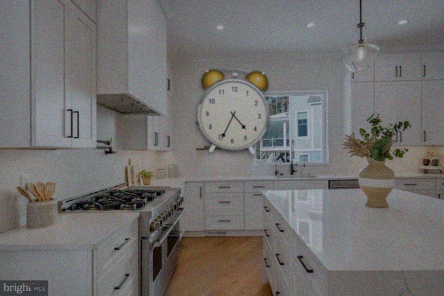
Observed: 4h34
